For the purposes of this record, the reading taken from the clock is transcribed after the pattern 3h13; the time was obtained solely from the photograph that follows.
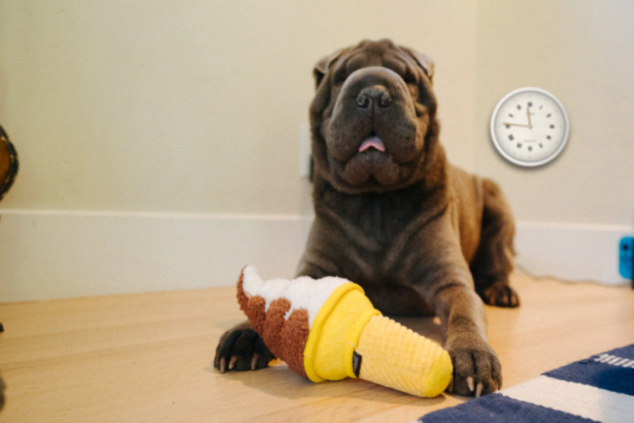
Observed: 11h46
